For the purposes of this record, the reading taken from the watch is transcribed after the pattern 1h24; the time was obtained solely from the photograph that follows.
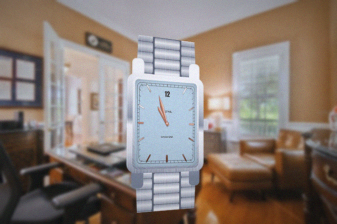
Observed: 10h57
